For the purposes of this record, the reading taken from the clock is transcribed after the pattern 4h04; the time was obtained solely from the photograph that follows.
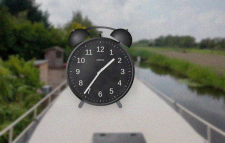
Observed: 1h36
